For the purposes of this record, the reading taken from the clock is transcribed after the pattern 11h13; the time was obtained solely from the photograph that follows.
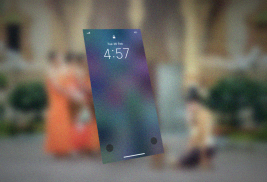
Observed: 4h57
